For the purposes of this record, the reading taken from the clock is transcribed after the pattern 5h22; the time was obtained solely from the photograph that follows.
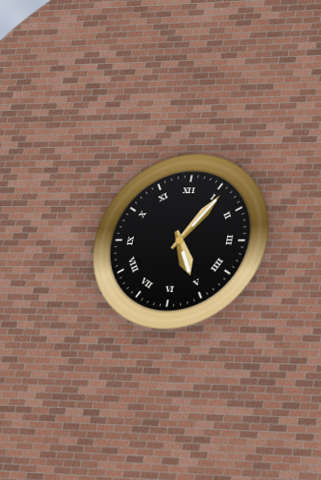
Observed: 5h06
